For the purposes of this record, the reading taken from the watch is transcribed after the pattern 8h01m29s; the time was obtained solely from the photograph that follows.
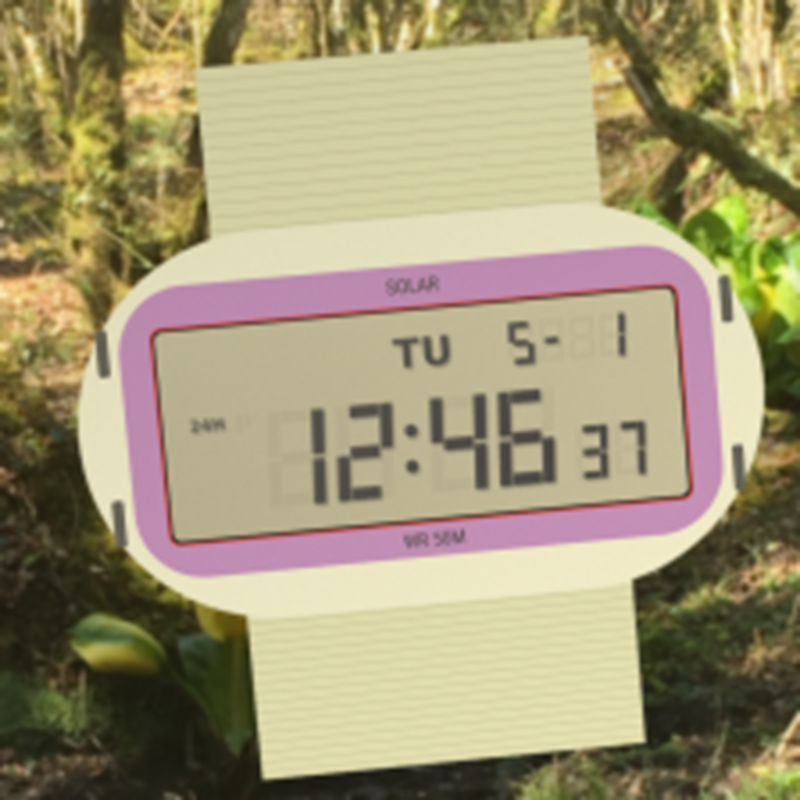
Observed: 12h46m37s
